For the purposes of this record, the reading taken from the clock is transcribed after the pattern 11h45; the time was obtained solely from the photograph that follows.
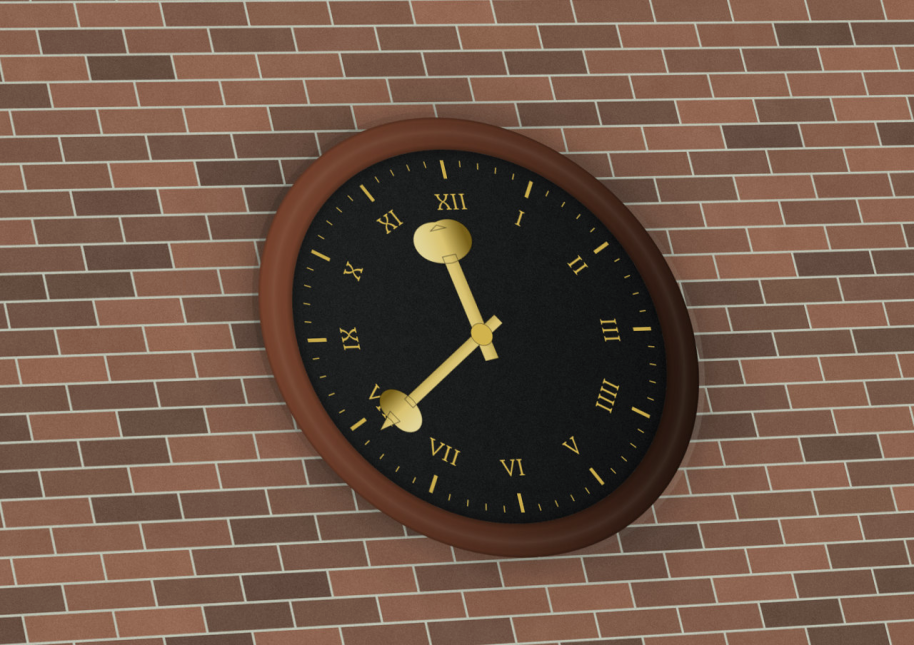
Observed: 11h39
